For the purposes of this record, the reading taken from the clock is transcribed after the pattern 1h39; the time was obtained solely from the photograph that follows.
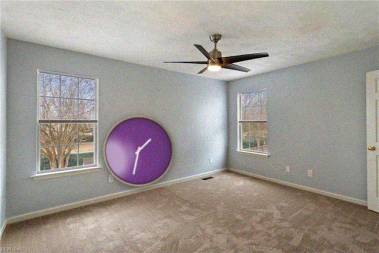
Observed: 1h32
